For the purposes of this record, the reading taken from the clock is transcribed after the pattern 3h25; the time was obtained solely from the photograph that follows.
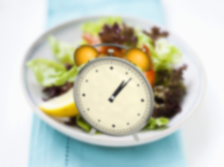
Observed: 1h07
